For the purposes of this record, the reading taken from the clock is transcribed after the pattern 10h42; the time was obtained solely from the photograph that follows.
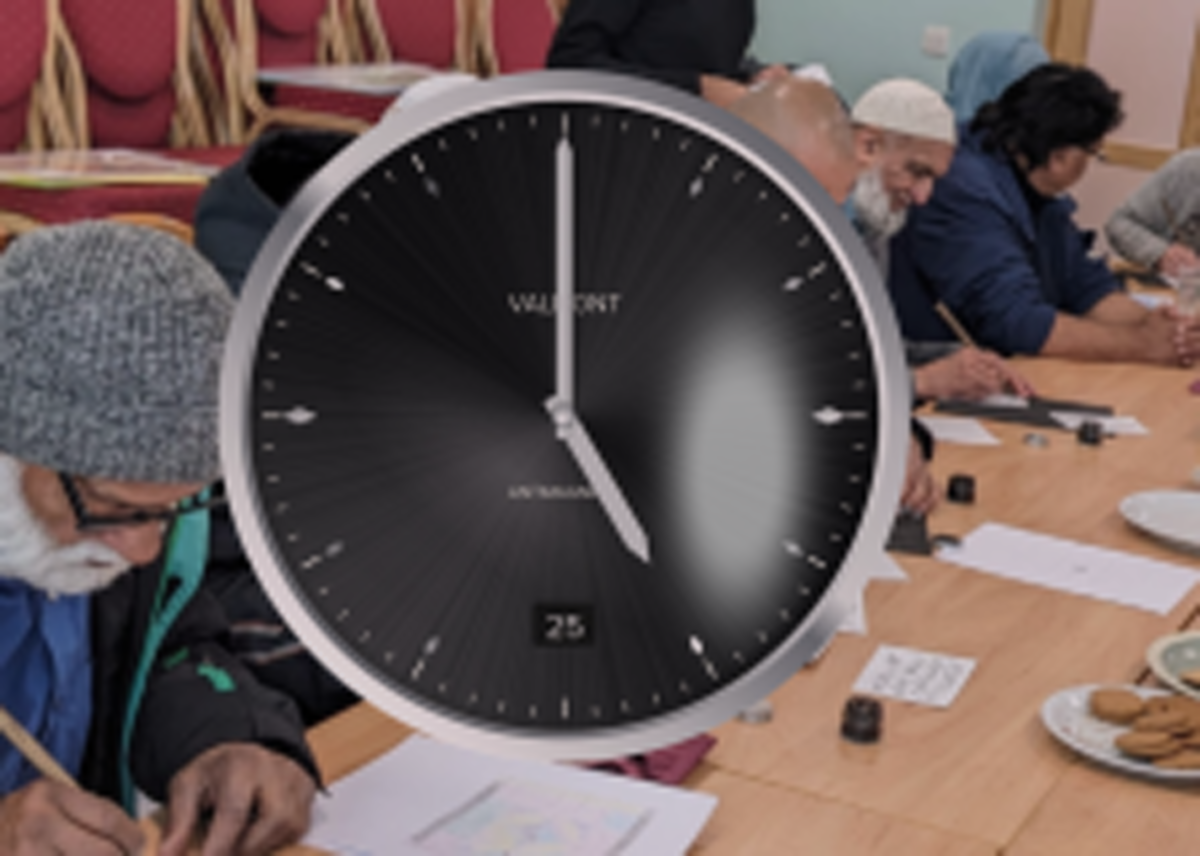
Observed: 5h00
